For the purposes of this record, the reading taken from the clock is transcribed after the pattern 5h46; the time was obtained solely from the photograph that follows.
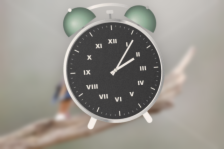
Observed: 2h06
